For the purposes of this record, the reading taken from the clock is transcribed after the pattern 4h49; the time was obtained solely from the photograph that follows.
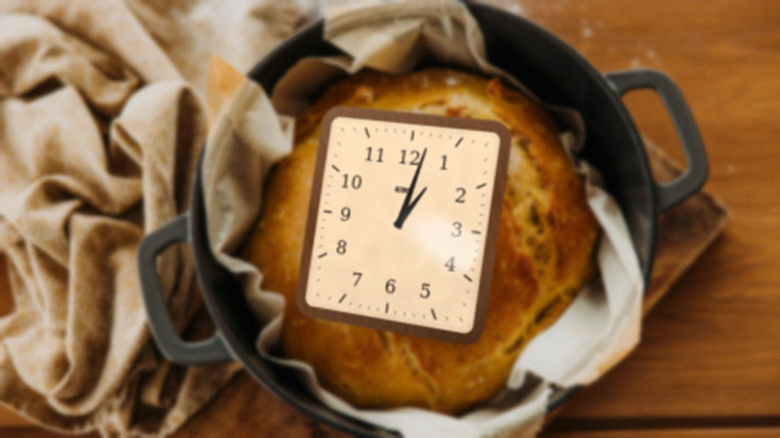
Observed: 1h02
